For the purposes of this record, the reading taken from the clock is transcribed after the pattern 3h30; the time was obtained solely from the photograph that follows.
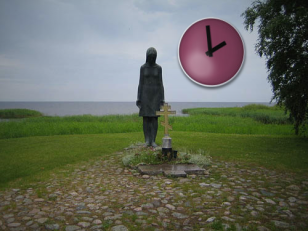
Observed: 1h59
